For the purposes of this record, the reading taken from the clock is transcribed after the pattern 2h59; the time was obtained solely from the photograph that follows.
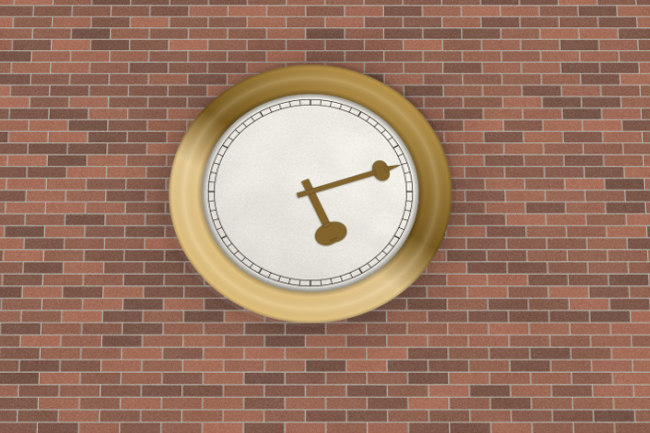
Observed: 5h12
